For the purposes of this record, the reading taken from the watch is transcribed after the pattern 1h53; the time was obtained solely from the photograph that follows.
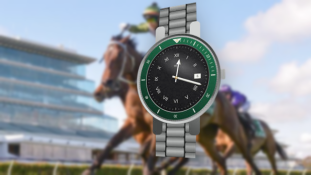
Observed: 12h18
